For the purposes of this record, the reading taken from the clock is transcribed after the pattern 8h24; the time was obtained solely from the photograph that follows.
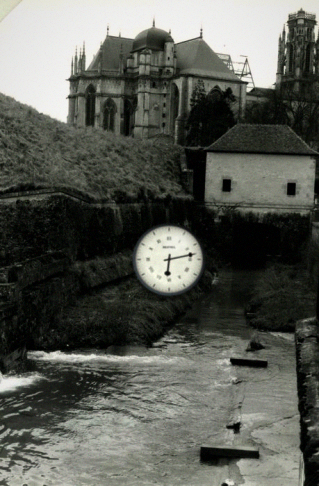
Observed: 6h13
